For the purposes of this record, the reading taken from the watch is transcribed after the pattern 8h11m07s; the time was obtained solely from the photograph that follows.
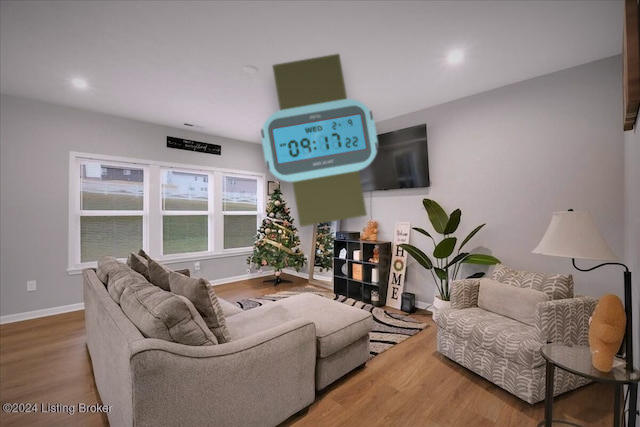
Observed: 9h17m22s
